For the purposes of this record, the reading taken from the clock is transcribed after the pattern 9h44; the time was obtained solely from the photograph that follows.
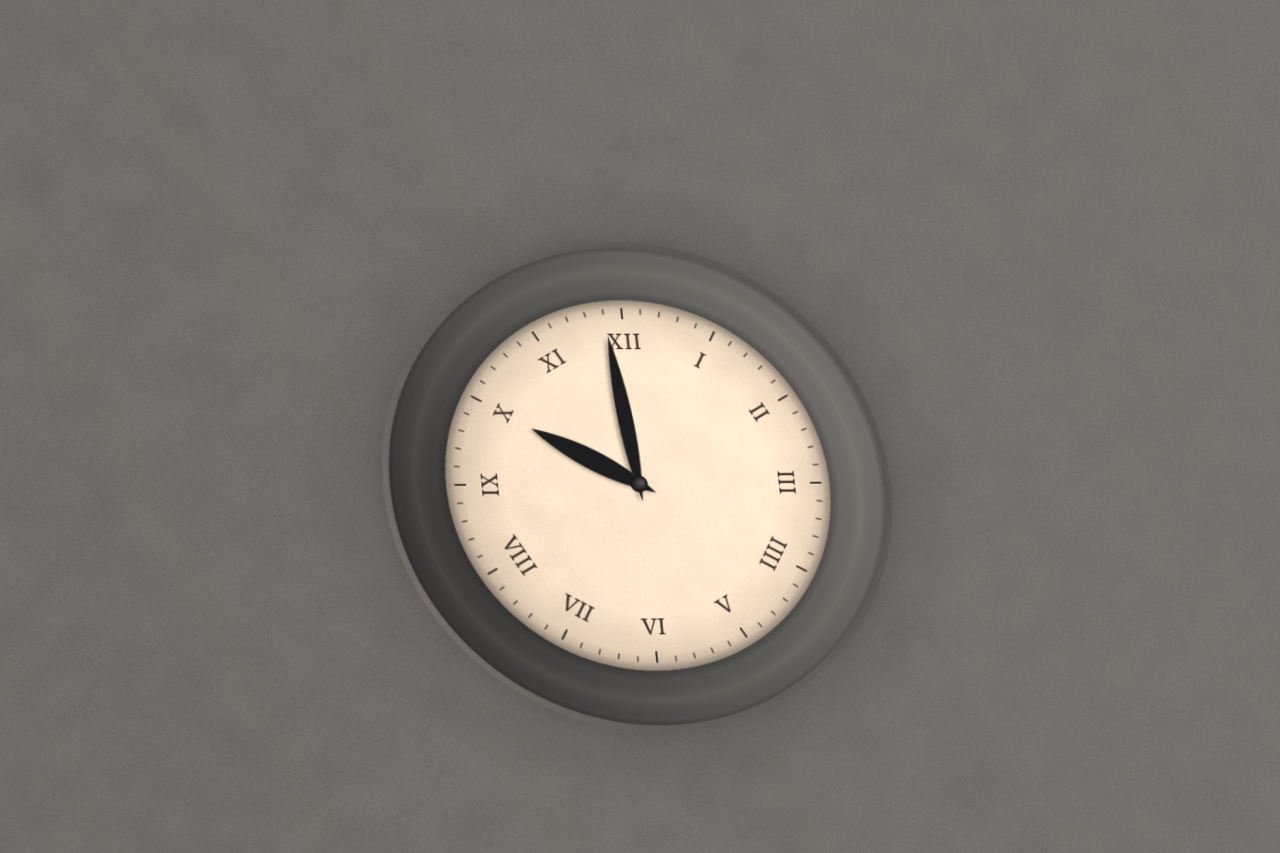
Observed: 9h59
